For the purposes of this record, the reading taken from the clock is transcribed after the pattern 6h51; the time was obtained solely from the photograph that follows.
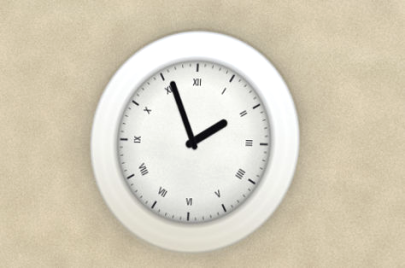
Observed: 1h56
